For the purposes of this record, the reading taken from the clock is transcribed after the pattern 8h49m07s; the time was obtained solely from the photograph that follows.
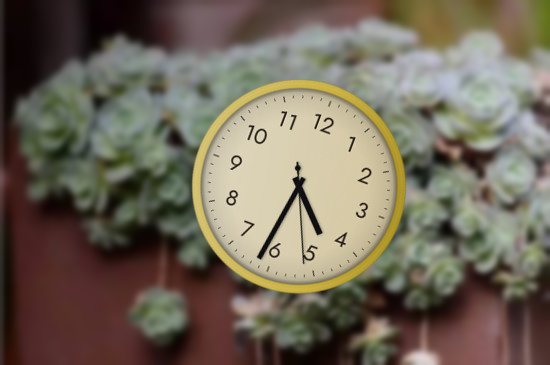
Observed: 4h31m26s
